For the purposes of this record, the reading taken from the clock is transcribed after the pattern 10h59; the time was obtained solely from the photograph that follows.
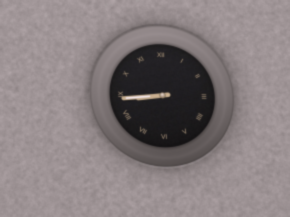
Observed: 8h44
